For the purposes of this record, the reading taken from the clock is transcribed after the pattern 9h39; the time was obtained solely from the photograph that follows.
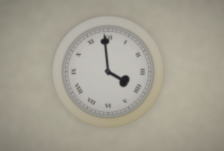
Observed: 3h59
